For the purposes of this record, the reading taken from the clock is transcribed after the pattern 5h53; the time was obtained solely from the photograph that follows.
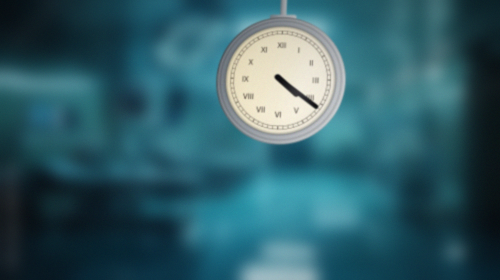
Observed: 4h21
